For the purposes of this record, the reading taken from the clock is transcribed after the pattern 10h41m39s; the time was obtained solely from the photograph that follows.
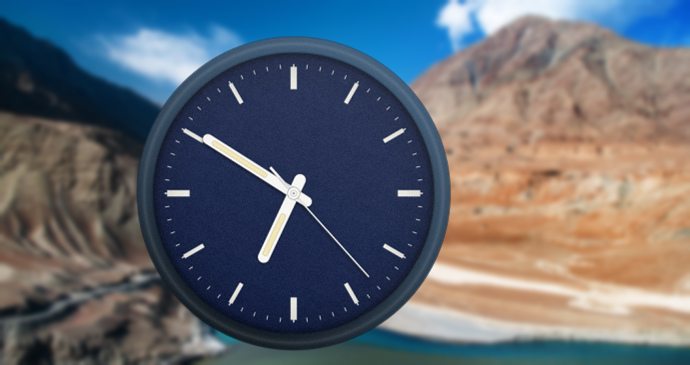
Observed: 6h50m23s
